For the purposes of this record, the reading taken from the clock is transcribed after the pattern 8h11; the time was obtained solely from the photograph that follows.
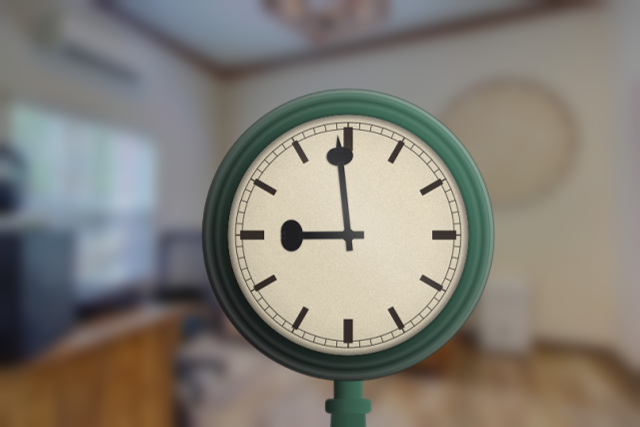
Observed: 8h59
